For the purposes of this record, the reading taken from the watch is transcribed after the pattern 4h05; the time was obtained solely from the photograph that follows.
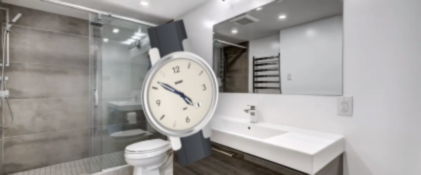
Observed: 4h52
